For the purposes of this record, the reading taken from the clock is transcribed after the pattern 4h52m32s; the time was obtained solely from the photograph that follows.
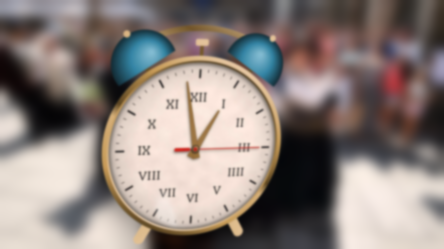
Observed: 12h58m15s
